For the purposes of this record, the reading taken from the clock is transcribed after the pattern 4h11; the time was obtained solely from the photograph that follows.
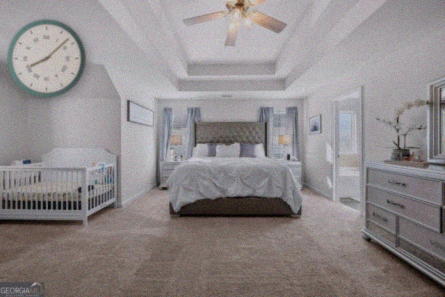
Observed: 8h08
